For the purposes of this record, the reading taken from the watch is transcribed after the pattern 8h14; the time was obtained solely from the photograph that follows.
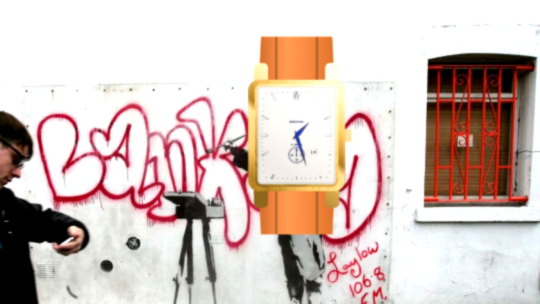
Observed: 1h27
